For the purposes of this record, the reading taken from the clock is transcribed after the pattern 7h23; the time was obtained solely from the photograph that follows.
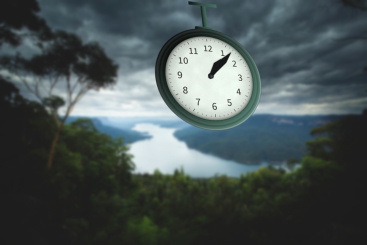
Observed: 1h07
